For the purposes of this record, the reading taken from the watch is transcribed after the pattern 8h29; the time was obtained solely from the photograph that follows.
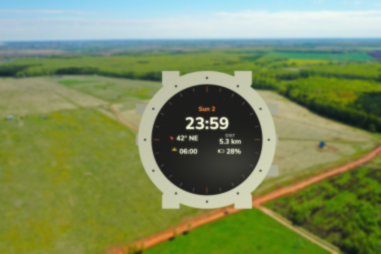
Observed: 23h59
